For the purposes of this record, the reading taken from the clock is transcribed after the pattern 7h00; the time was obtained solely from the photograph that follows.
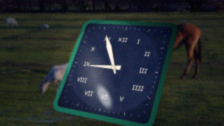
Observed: 8h55
